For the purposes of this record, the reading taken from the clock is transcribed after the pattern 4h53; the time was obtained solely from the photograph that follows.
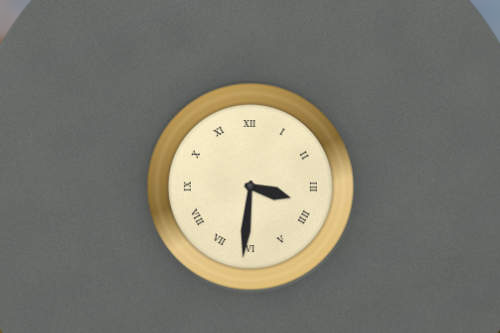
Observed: 3h31
